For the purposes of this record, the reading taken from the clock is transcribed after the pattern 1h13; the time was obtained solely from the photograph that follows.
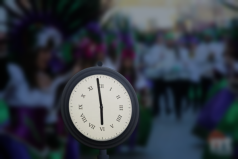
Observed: 5h59
